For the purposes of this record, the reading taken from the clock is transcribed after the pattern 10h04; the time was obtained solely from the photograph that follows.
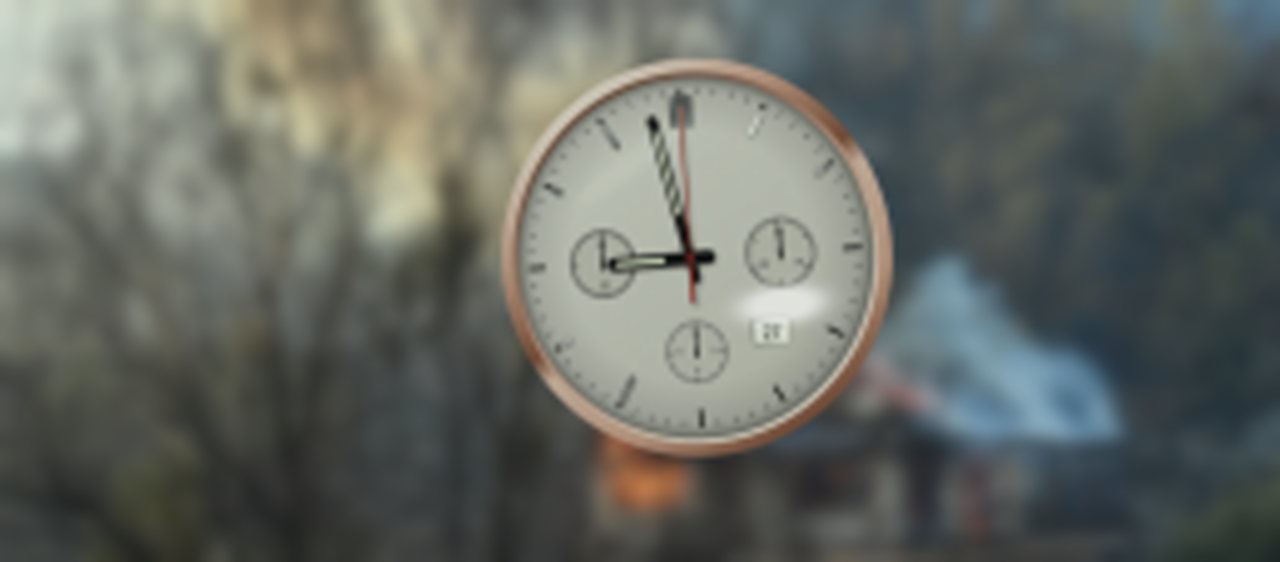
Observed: 8h58
